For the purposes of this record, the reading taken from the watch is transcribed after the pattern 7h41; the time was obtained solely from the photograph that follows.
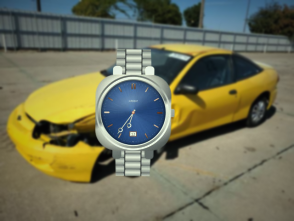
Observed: 6h36
